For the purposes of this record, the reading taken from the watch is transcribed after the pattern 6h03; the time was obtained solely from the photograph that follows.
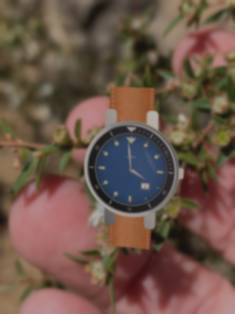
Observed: 3h59
